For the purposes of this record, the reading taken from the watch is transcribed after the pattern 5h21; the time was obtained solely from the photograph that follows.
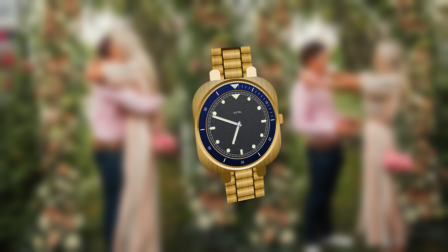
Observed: 6h49
